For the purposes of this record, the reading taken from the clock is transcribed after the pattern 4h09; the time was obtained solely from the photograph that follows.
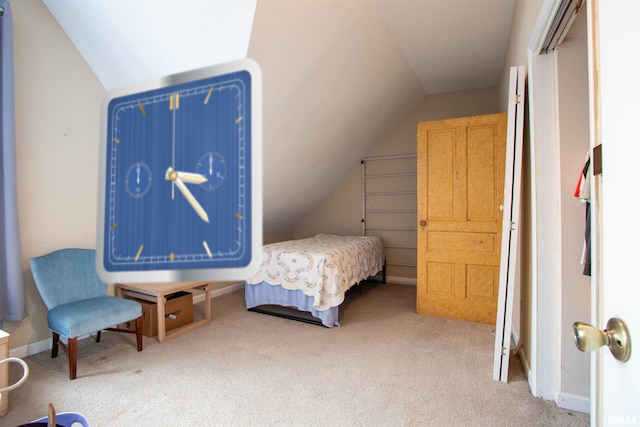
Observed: 3h23
